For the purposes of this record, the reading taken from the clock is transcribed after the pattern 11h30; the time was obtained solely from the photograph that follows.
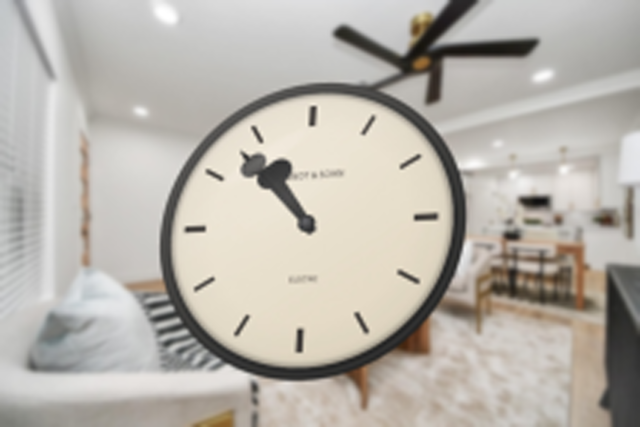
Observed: 10h53
